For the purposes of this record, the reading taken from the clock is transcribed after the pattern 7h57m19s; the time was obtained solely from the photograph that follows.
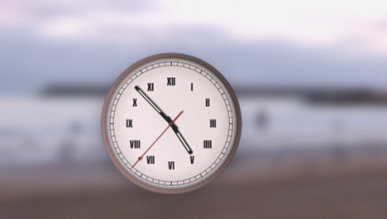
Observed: 4h52m37s
